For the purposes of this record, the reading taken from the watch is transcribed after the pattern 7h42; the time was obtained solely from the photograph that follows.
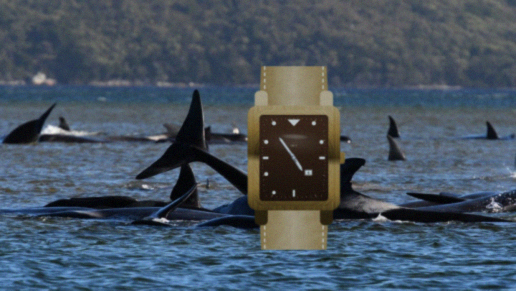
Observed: 4h54
